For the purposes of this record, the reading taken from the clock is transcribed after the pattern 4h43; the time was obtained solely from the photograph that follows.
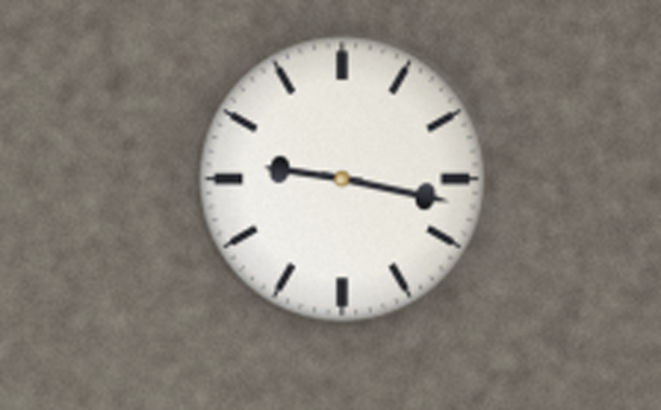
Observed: 9h17
